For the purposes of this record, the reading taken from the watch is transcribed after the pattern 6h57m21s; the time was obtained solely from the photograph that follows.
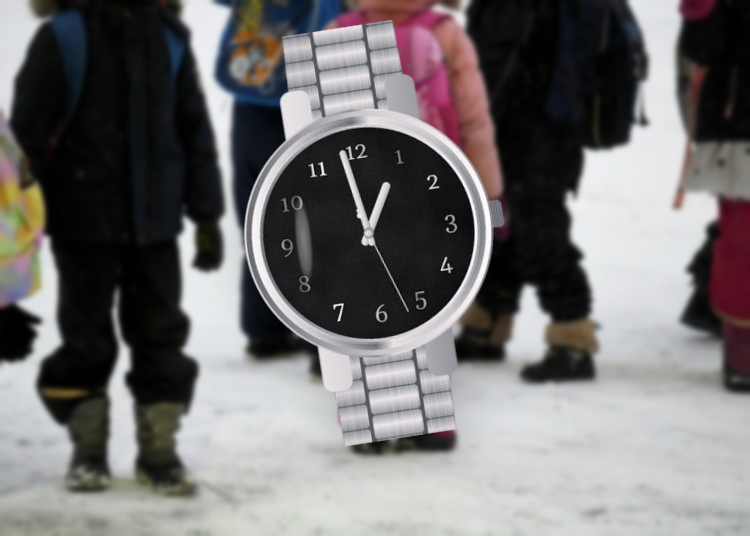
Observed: 12h58m27s
